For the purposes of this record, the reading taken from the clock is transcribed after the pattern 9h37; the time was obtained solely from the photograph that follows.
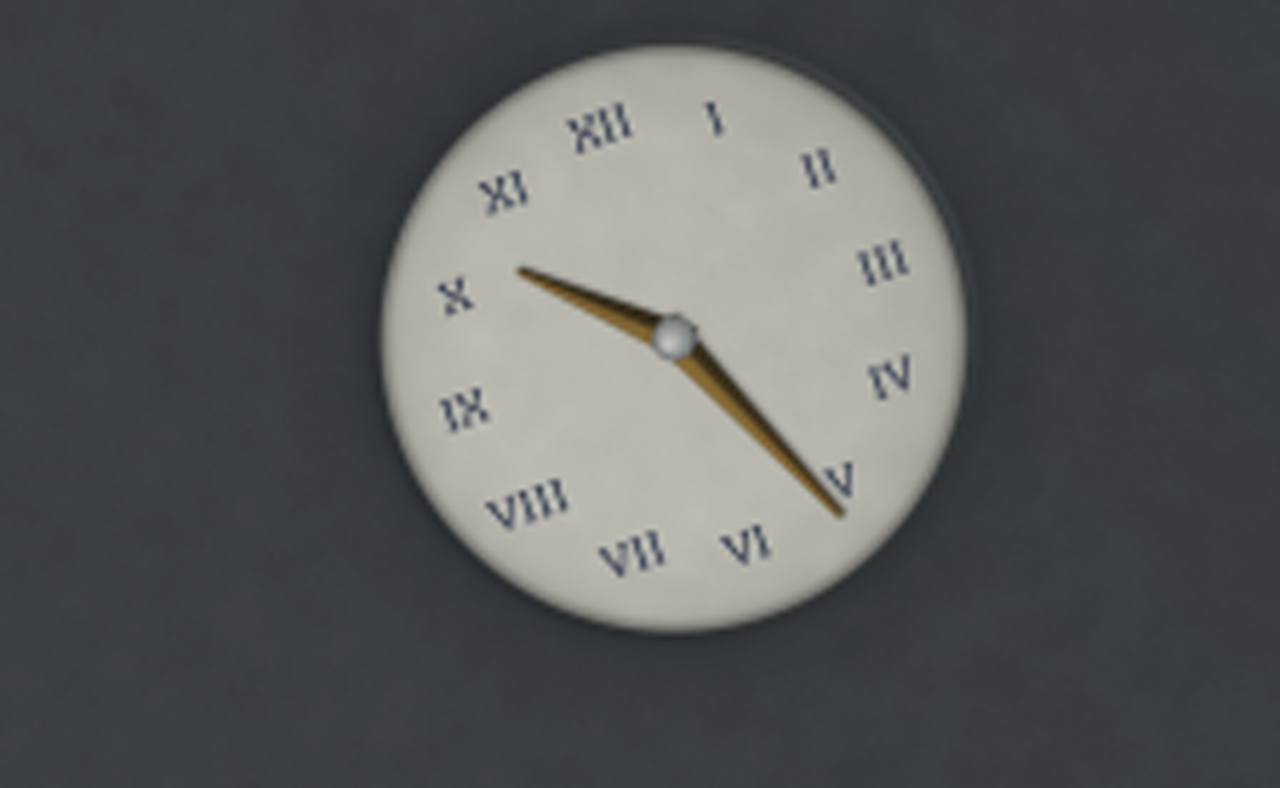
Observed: 10h26
